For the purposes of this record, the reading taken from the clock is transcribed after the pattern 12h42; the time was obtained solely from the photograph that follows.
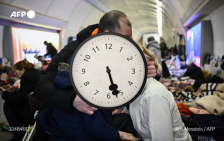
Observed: 5h27
